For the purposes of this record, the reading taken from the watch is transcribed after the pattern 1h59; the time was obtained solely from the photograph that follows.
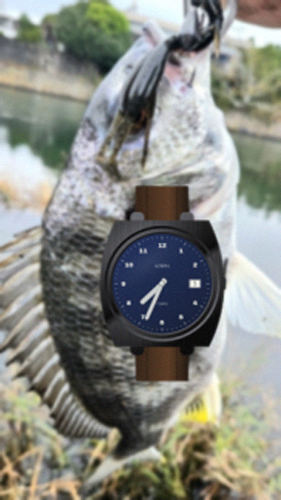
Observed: 7h34
